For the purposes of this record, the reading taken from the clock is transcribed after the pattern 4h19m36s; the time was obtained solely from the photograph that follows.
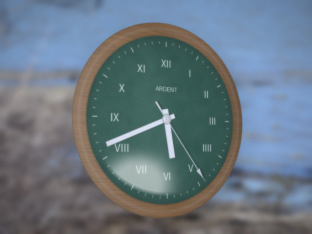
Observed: 5h41m24s
